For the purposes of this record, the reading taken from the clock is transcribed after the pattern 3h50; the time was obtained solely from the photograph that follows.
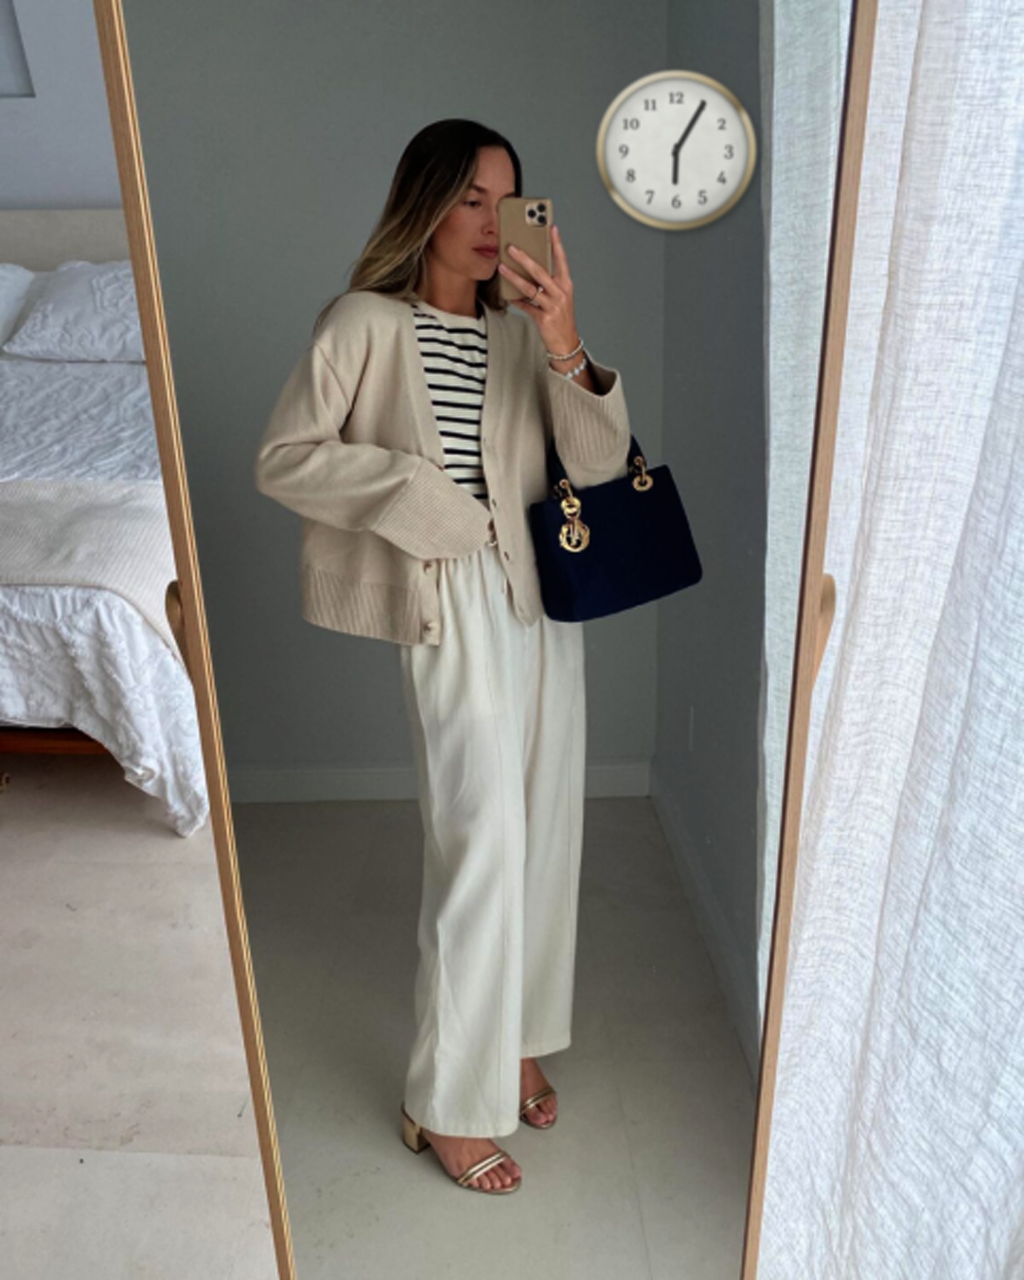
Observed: 6h05
